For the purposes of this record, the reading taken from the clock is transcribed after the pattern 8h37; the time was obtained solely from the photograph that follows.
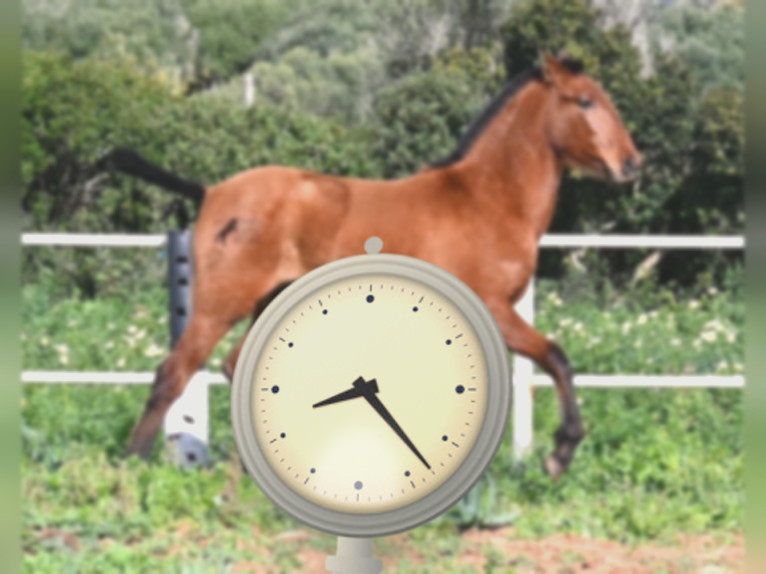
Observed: 8h23
